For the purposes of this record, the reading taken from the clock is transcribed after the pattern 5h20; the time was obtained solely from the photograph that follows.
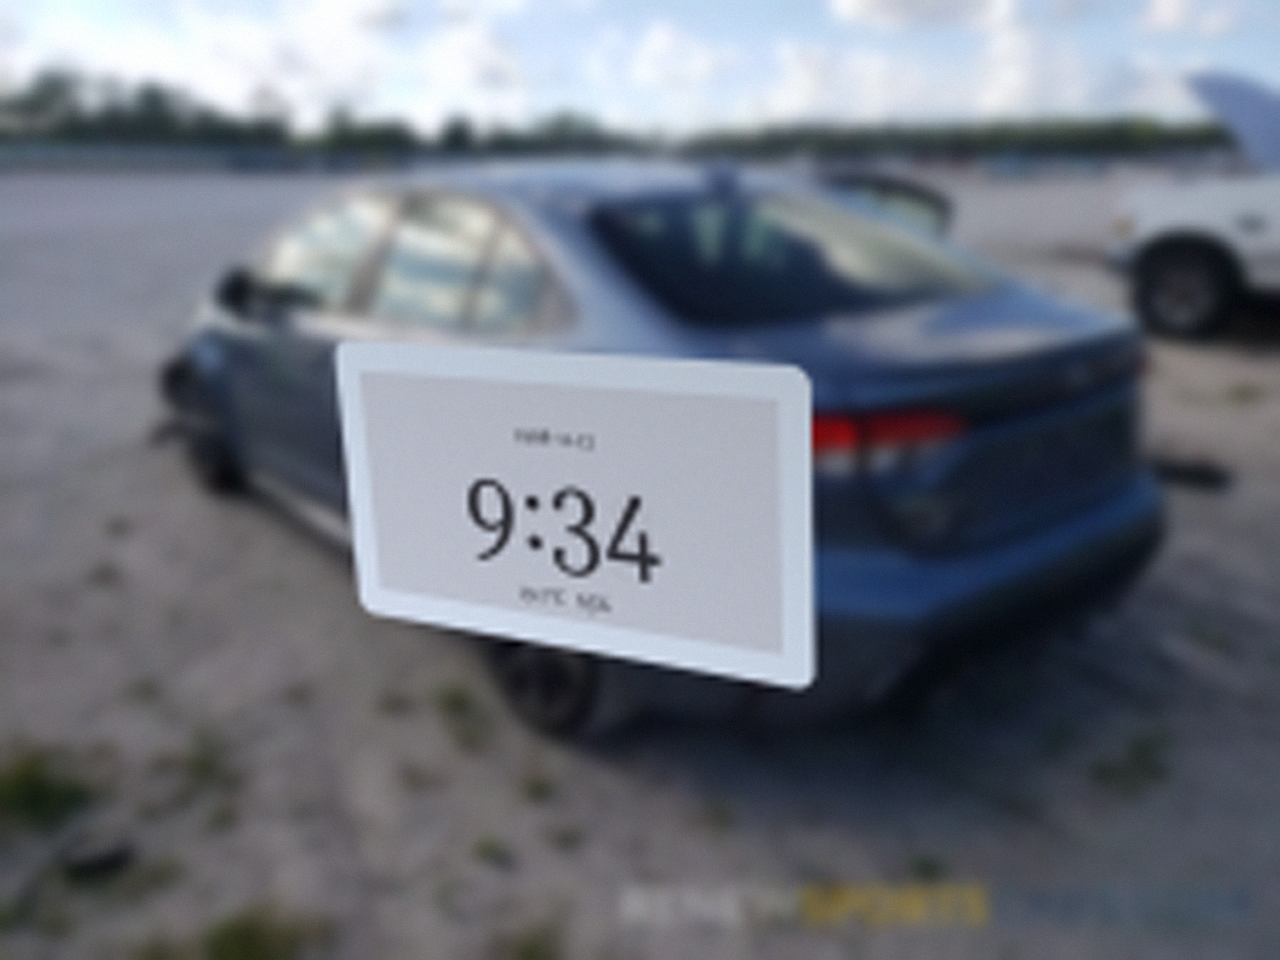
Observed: 9h34
